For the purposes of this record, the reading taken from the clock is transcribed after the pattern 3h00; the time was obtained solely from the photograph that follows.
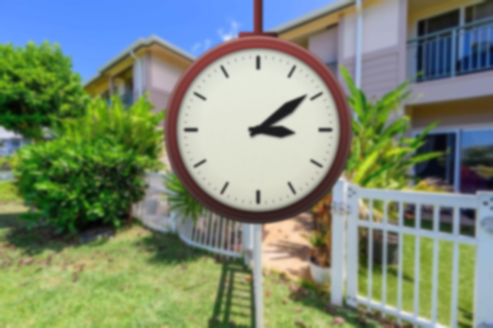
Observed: 3h09
